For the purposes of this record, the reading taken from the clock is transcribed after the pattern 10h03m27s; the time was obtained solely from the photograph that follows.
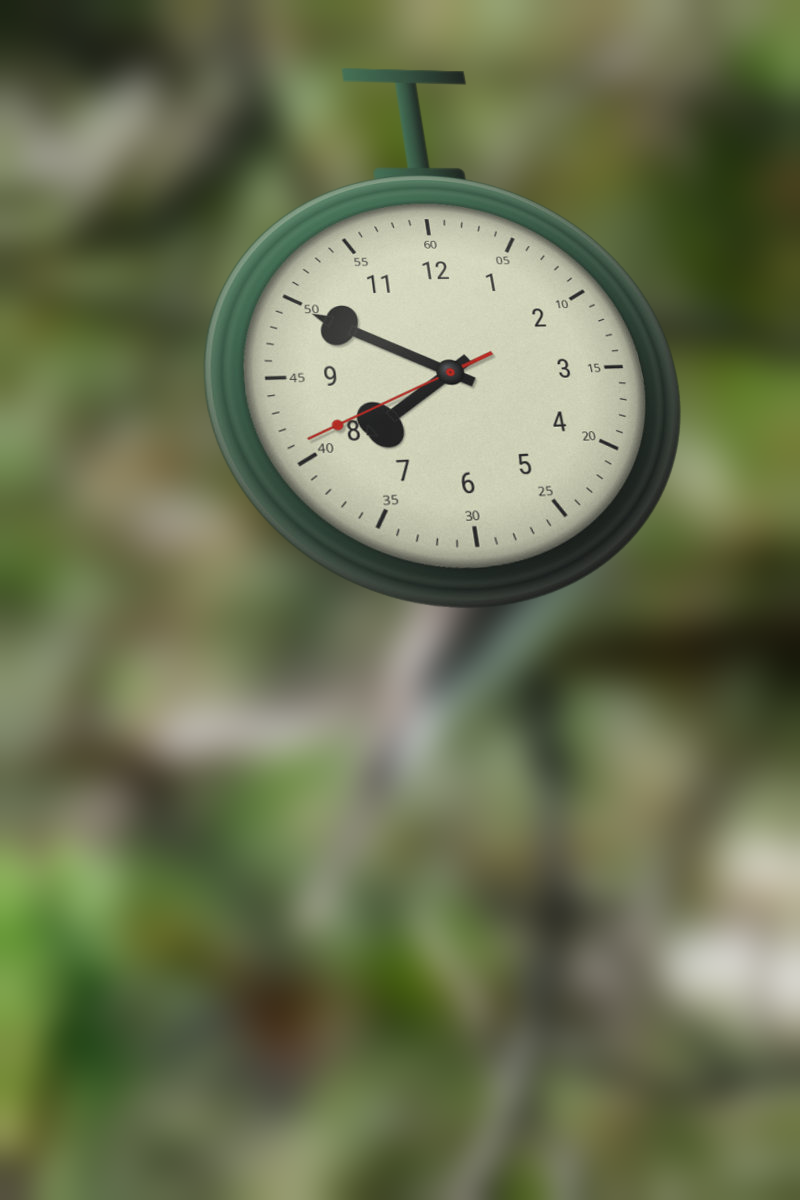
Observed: 7h49m41s
